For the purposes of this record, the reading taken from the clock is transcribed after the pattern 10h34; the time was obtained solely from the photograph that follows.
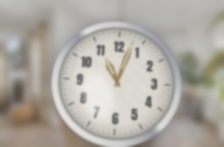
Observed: 11h03
